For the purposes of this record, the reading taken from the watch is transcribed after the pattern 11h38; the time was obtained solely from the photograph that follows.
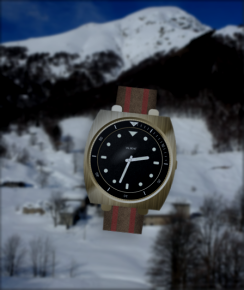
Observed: 2h33
